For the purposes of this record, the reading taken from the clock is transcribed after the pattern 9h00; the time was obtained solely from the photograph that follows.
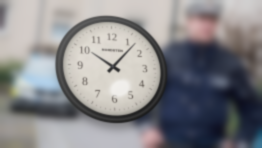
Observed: 10h07
